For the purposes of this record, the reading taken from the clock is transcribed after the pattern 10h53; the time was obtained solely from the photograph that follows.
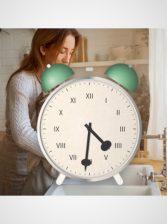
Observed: 4h31
